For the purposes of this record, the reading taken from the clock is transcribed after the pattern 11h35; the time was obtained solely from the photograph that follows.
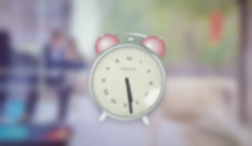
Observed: 5h28
